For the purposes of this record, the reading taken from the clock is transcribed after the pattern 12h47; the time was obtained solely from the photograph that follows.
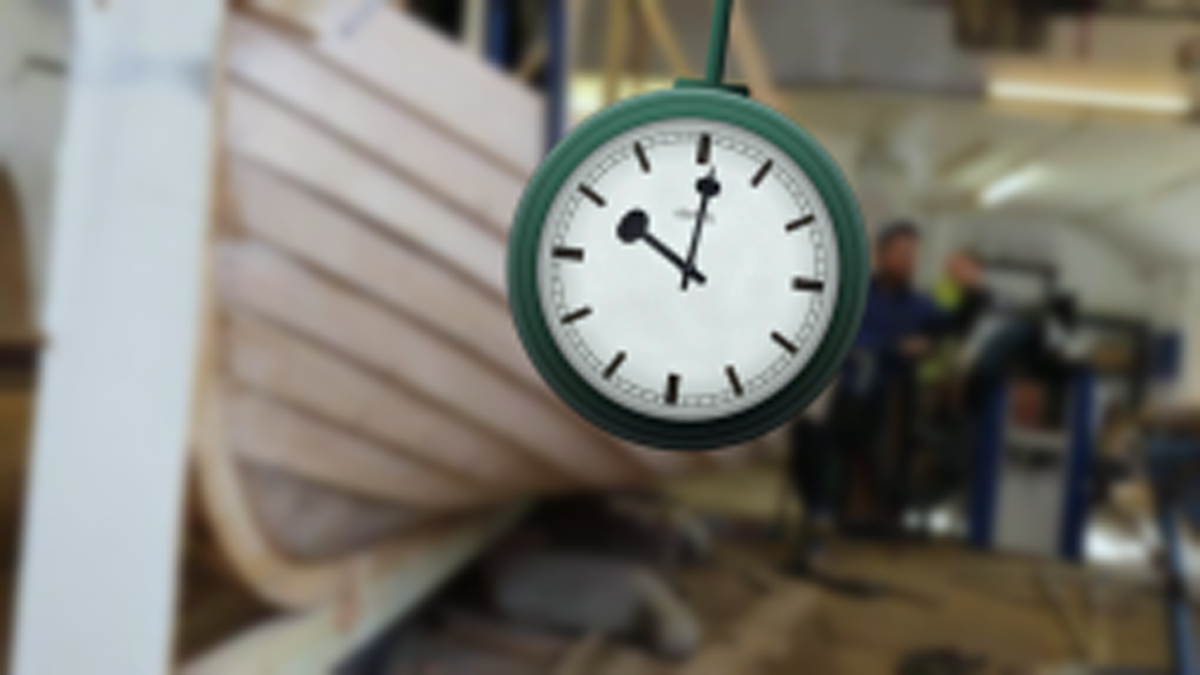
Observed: 10h01
